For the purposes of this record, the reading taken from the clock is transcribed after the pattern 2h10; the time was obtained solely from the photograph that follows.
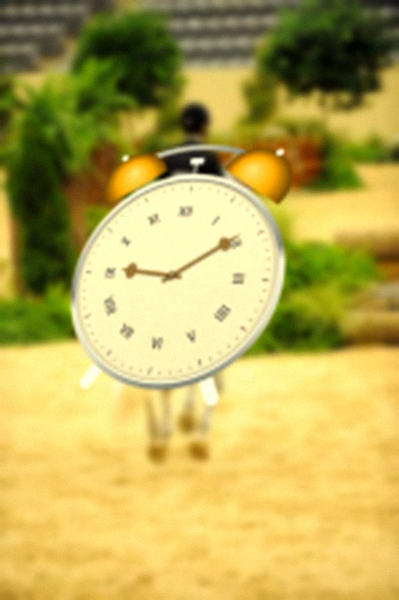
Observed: 9h09
